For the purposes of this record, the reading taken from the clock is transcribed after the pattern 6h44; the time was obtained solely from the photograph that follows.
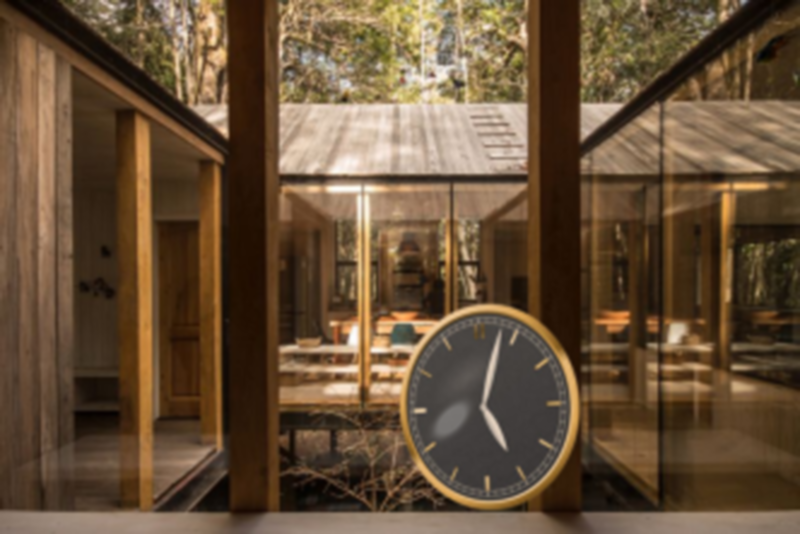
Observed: 5h03
